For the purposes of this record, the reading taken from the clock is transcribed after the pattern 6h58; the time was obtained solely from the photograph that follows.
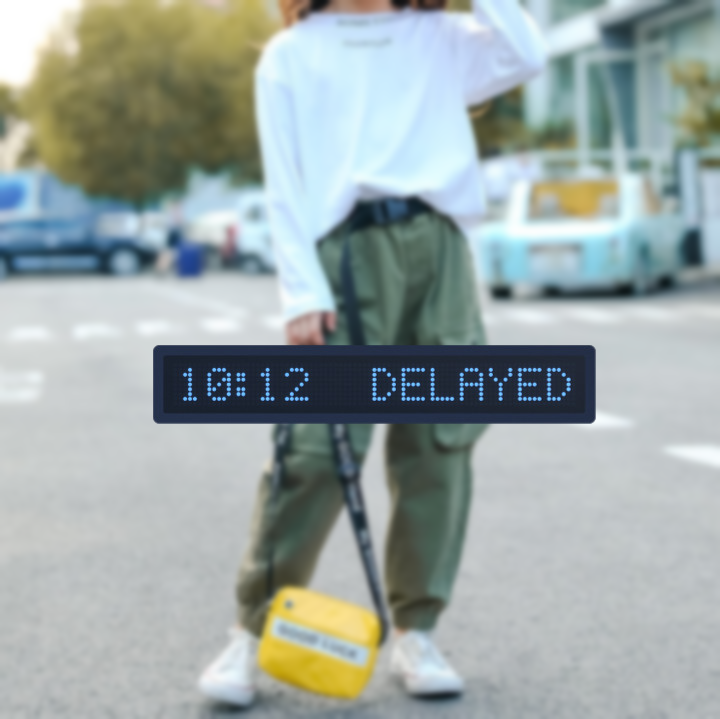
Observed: 10h12
